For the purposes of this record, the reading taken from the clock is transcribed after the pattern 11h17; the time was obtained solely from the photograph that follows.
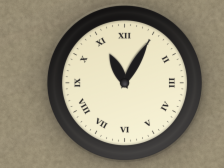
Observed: 11h05
